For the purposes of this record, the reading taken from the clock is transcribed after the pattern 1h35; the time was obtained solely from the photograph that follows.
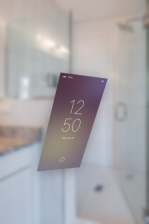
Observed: 12h50
